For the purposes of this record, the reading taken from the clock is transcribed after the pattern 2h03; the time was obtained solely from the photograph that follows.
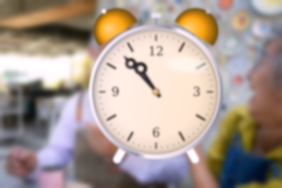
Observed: 10h53
